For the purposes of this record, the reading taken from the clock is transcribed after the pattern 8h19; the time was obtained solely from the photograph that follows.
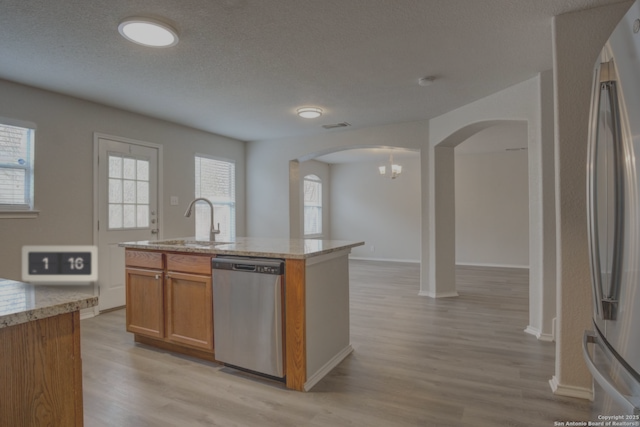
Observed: 1h16
